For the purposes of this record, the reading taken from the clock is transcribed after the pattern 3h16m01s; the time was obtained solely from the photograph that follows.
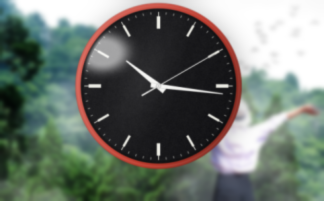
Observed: 10h16m10s
